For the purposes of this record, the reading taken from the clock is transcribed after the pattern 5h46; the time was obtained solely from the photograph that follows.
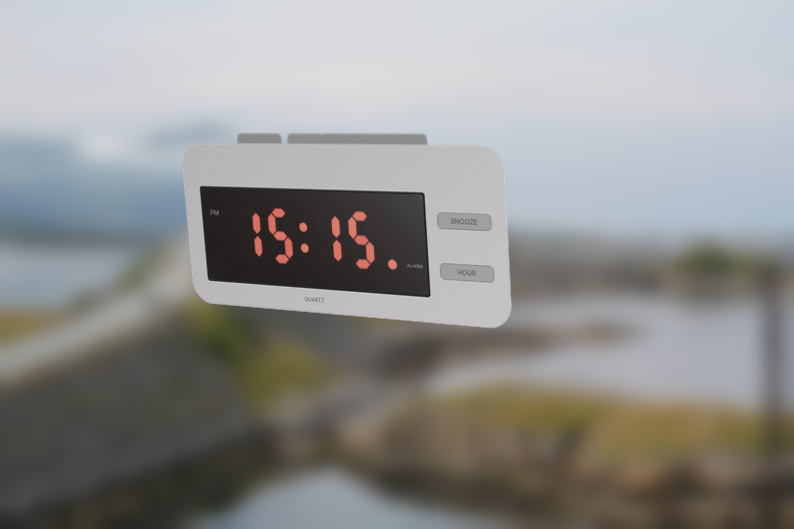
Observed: 15h15
